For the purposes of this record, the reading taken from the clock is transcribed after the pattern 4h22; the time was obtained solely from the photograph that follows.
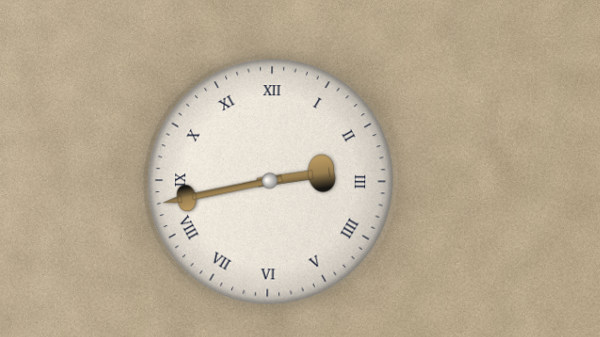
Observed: 2h43
